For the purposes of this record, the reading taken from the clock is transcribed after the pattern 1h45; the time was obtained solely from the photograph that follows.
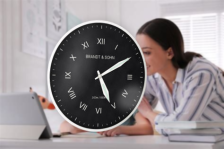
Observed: 5h10
